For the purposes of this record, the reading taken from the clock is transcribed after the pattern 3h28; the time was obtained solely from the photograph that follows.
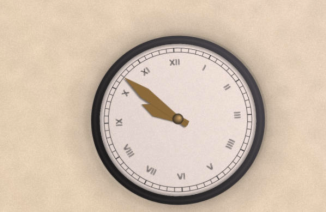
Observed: 9h52
